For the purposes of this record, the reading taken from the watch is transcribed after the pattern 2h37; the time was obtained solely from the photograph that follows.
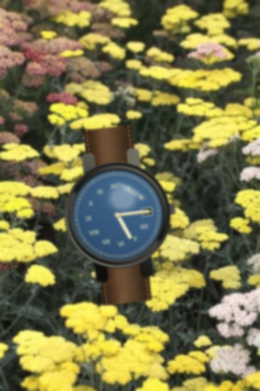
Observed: 5h15
